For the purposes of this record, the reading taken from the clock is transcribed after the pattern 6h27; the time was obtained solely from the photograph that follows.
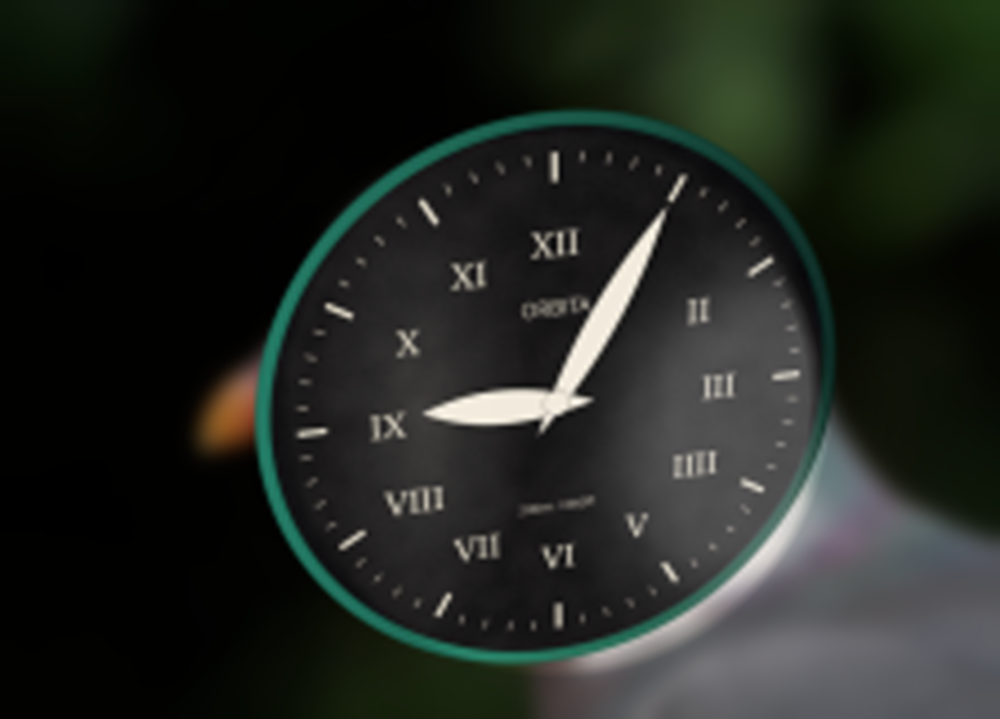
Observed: 9h05
